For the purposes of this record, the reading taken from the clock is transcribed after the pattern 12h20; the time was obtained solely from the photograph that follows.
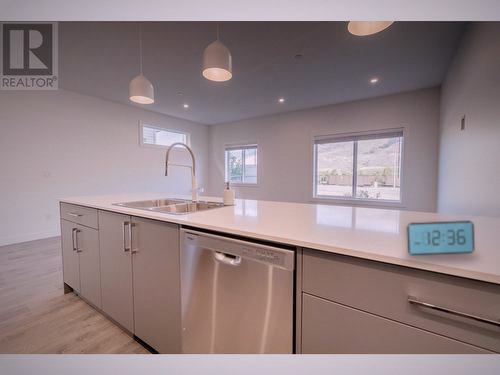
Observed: 12h36
